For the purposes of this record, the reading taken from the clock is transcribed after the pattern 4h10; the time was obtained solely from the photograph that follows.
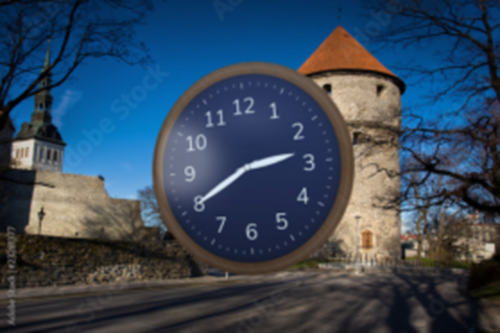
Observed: 2h40
